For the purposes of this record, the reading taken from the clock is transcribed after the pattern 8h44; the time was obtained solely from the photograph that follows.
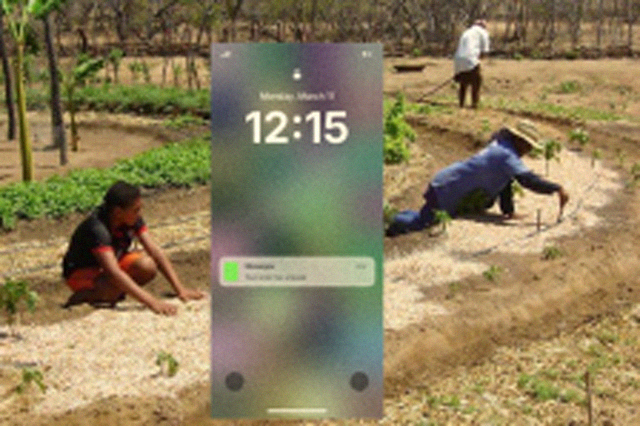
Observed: 12h15
